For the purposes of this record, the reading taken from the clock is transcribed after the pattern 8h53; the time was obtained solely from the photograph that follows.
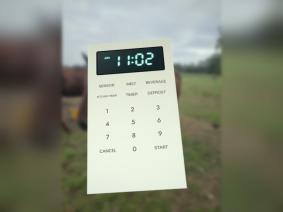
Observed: 11h02
